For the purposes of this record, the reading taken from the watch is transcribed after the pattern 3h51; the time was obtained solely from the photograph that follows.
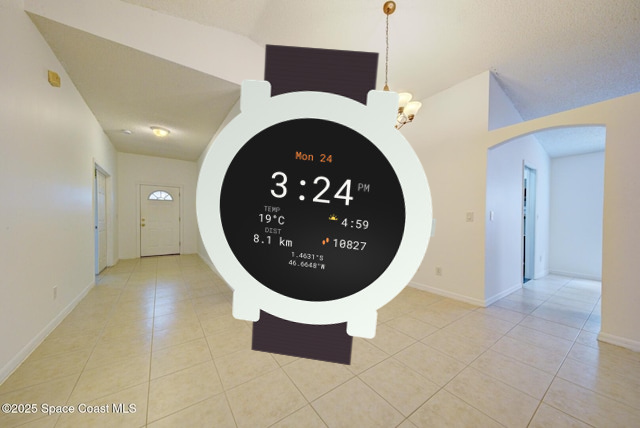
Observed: 3h24
